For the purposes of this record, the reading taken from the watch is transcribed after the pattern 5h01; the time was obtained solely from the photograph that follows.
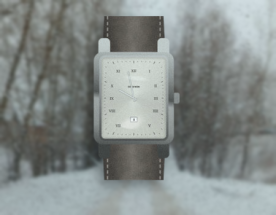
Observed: 9h58
